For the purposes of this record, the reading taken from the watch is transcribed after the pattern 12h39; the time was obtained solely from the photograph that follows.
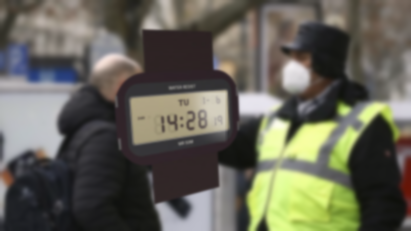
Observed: 14h28
